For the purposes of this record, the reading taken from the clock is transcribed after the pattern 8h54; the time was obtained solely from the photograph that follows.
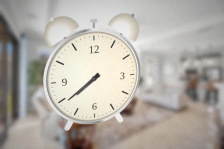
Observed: 7h39
